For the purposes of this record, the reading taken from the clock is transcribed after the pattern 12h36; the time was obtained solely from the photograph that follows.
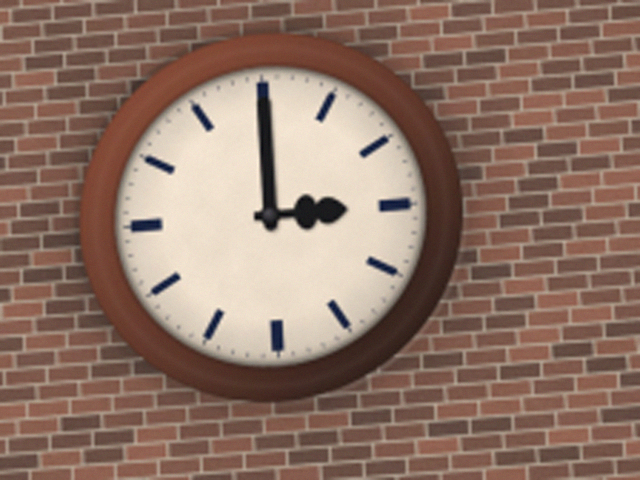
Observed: 3h00
